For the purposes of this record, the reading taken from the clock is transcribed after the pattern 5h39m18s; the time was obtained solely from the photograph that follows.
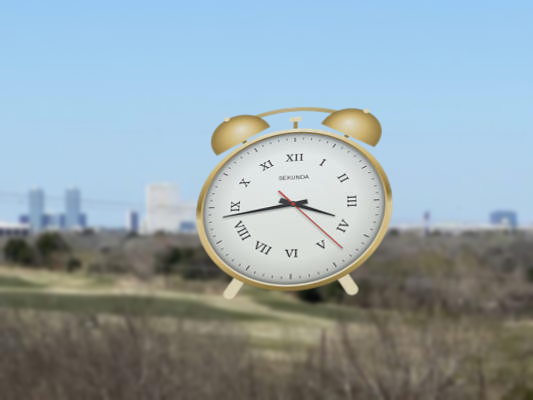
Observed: 3h43m23s
